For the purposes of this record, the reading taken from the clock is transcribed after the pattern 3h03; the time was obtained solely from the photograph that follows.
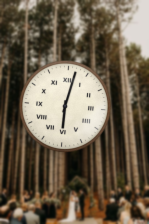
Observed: 6h02
